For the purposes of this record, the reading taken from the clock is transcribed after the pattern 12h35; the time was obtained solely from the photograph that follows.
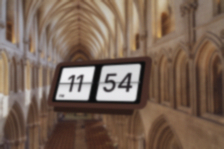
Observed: 11h54
